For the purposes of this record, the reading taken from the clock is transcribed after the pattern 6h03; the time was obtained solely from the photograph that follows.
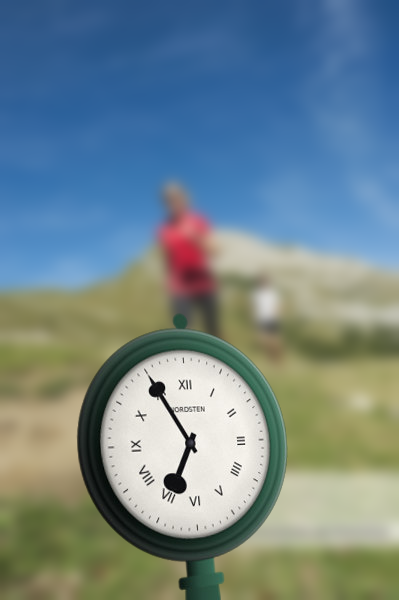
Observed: 6h55
